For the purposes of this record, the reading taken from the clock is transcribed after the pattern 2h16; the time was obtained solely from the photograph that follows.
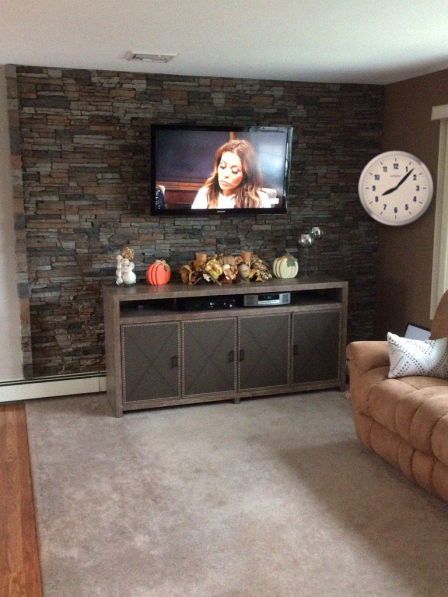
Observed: 8h07
